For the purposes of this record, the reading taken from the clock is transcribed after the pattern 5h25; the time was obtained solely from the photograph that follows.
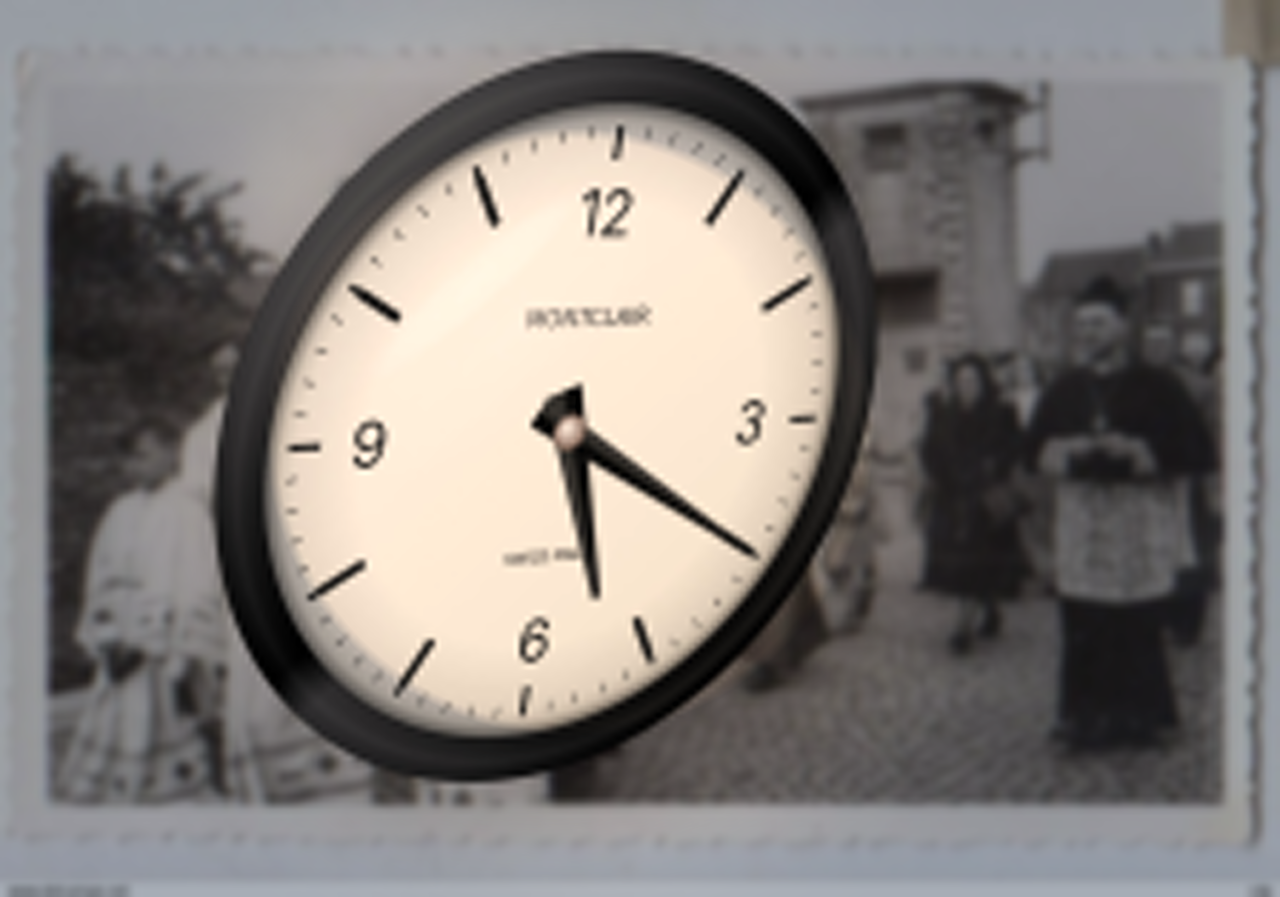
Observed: 5h20
